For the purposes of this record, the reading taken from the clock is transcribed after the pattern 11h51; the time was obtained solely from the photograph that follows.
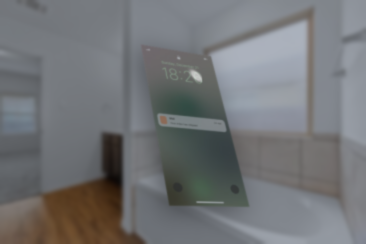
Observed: 18h26
